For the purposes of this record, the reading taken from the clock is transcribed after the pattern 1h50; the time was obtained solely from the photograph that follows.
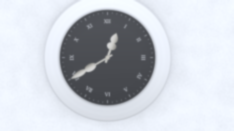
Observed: 12h40
